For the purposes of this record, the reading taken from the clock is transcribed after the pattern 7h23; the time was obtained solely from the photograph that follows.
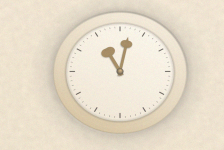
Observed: 11h02
